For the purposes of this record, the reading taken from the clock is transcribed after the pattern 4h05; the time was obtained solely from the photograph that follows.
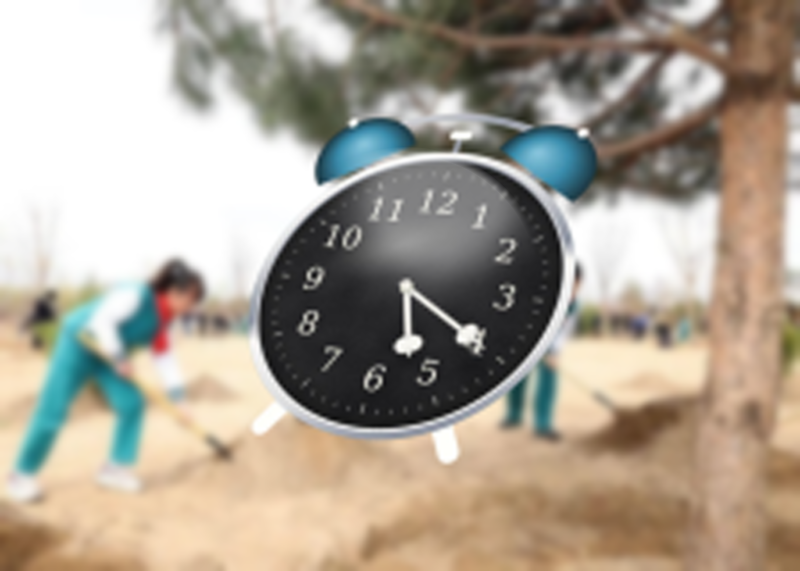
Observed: 5h20
